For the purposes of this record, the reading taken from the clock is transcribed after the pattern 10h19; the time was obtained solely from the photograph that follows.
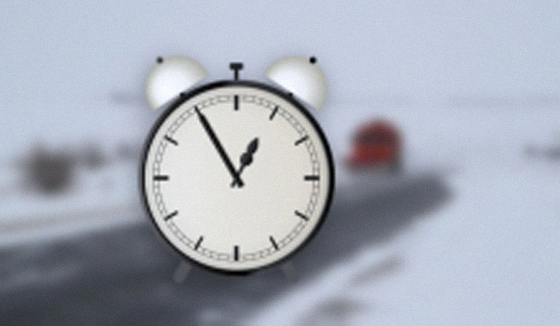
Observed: 12h55
